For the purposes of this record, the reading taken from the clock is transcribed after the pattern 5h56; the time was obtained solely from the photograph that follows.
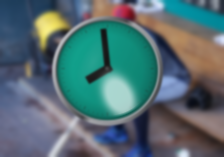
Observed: 7h59
